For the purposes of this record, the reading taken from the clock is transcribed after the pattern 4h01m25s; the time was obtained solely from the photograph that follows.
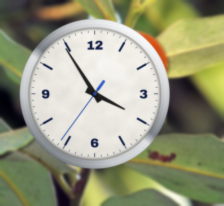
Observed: 3h54m36s
